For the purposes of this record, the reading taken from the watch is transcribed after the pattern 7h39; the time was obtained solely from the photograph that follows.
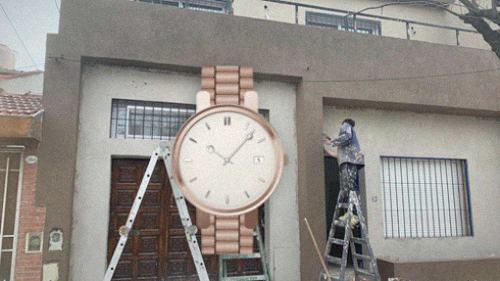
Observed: 10h07
